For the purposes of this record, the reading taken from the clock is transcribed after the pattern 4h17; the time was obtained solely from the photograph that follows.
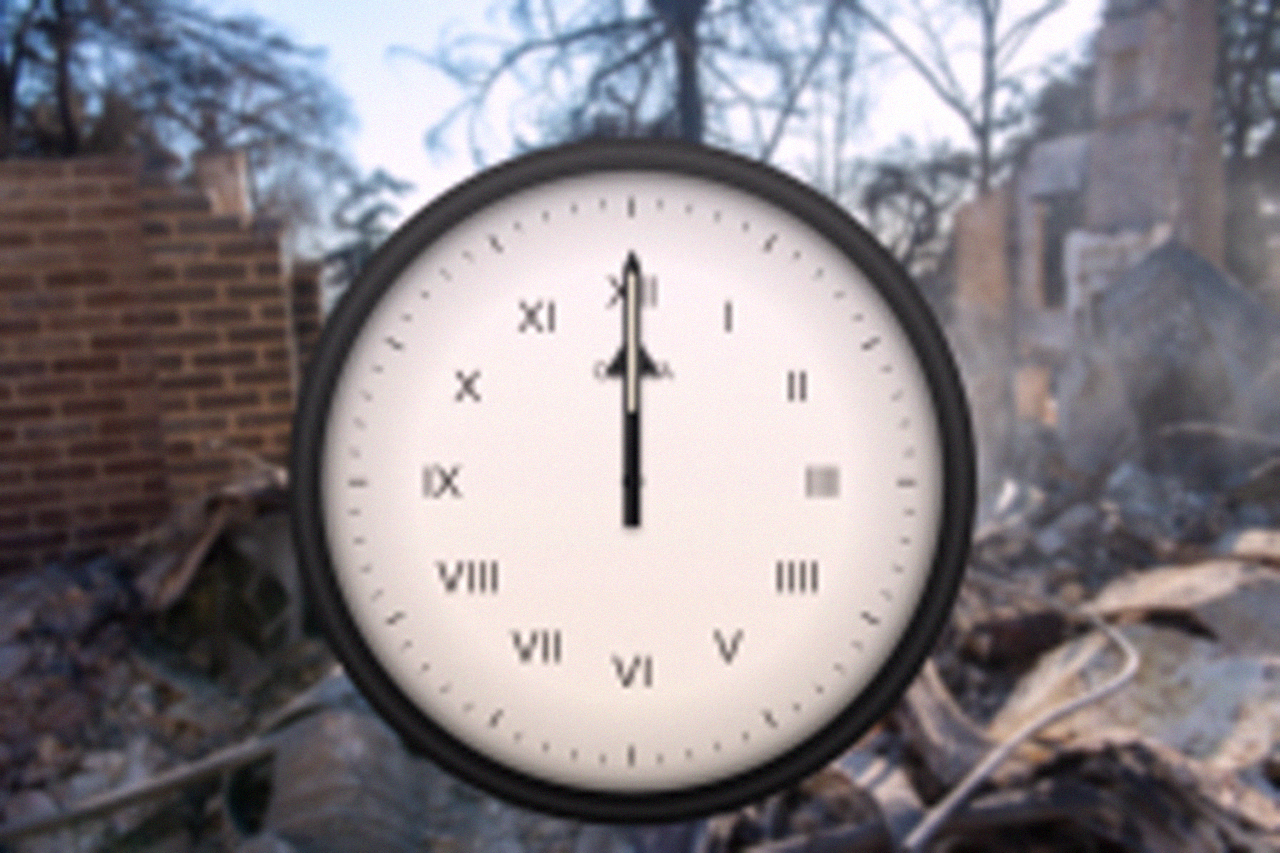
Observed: 12h00
